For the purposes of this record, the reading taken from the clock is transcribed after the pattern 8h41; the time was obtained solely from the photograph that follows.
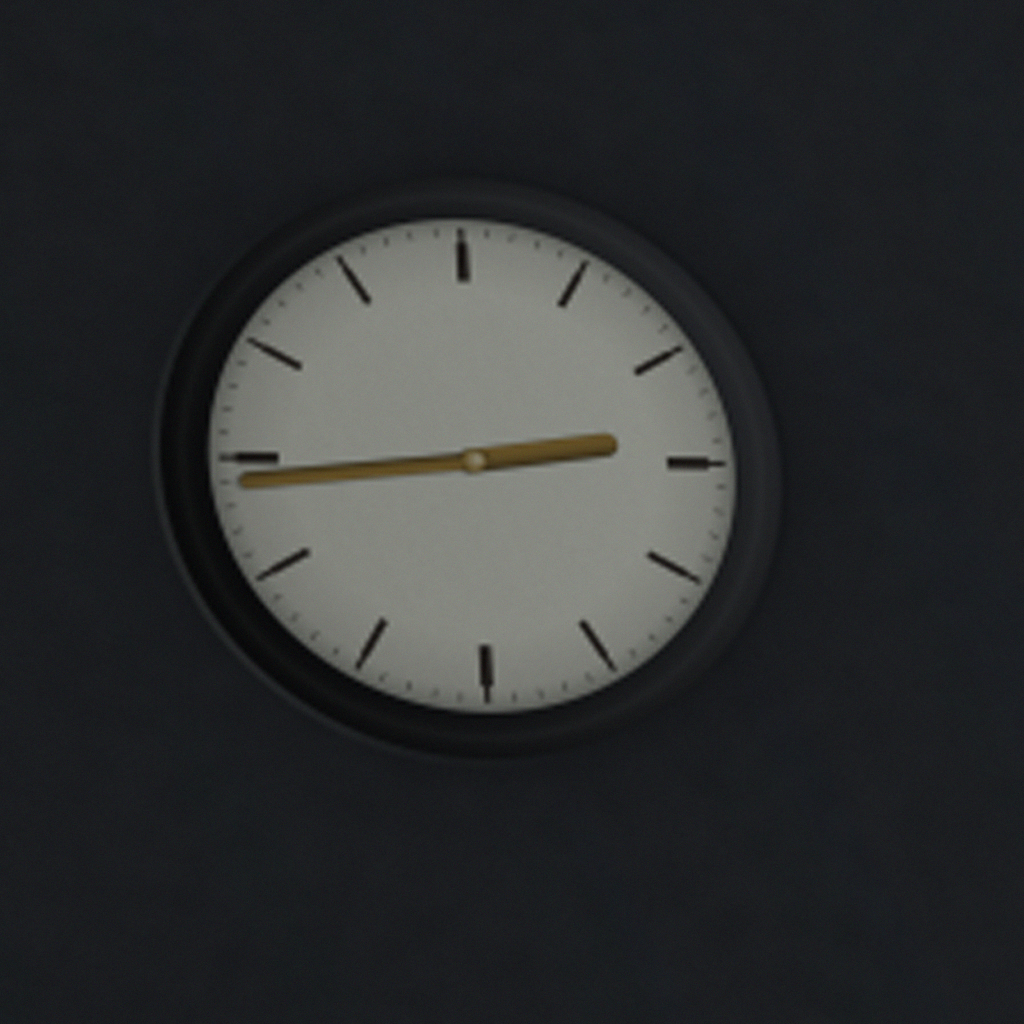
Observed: 2h44
